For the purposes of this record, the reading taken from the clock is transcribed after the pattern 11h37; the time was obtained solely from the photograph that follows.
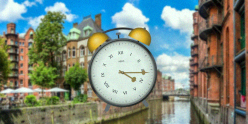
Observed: 4h16
